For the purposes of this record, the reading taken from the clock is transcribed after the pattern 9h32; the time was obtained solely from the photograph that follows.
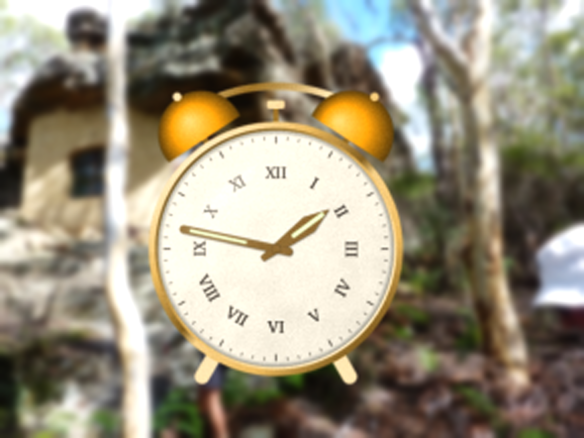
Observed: 1h47
